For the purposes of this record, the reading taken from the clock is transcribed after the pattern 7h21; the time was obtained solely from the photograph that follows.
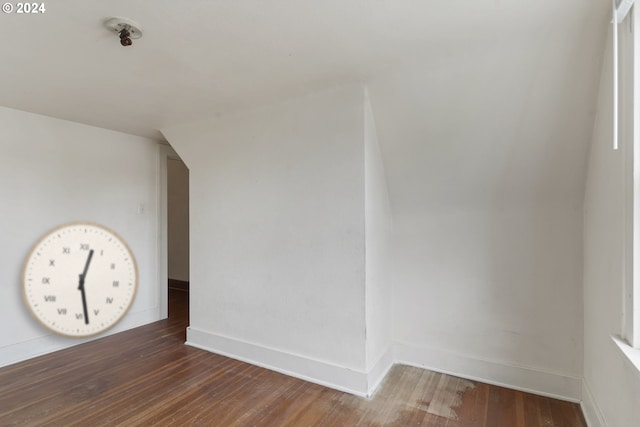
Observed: 12h28
